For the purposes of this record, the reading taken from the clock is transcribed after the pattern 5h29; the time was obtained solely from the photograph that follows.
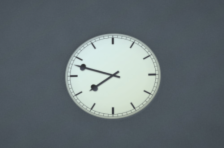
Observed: 7h48
